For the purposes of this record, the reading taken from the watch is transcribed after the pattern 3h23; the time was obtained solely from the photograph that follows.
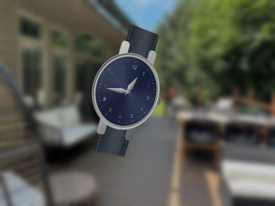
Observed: 12h44
